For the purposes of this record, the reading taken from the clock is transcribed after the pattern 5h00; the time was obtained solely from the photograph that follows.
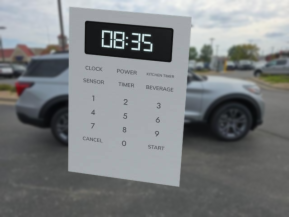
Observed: 8h35
